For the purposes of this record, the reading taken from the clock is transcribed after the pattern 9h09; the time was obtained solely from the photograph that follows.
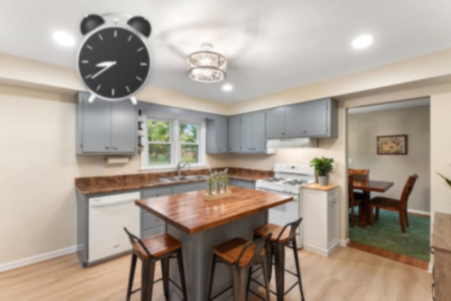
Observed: 8h39
